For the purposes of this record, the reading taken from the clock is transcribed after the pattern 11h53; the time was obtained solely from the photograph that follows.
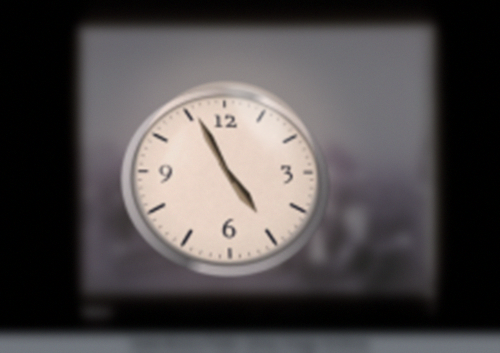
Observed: 4h56
